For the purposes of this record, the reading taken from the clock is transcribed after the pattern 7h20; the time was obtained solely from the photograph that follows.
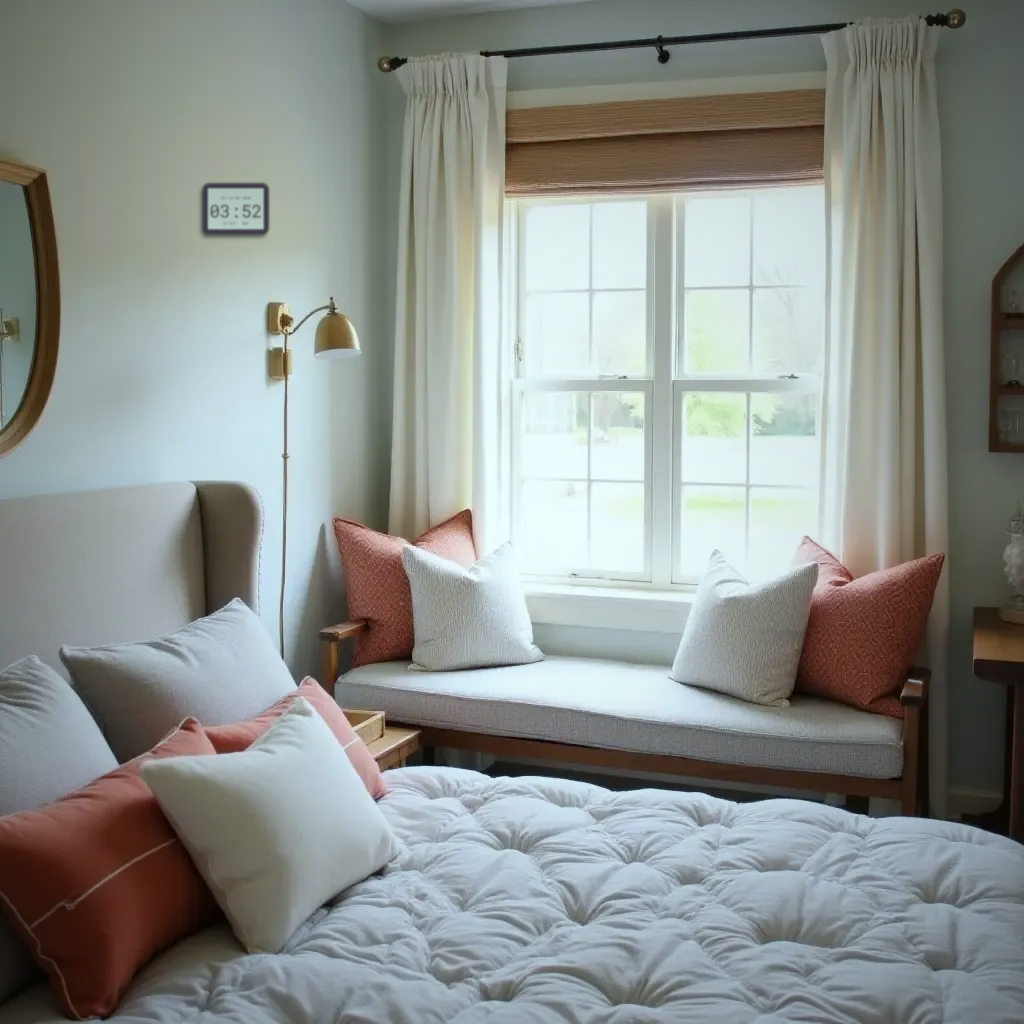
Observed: 3h52
